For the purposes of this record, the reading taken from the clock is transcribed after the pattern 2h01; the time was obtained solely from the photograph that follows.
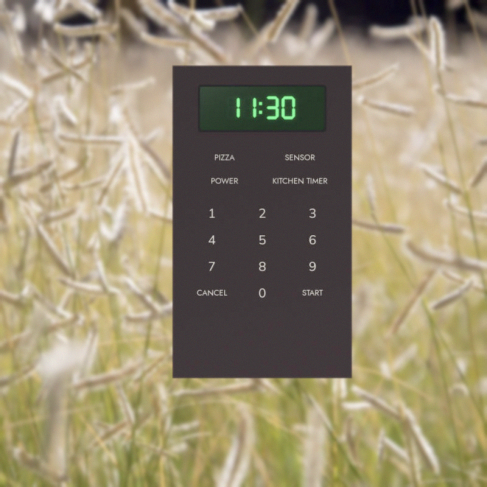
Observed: 11h30
